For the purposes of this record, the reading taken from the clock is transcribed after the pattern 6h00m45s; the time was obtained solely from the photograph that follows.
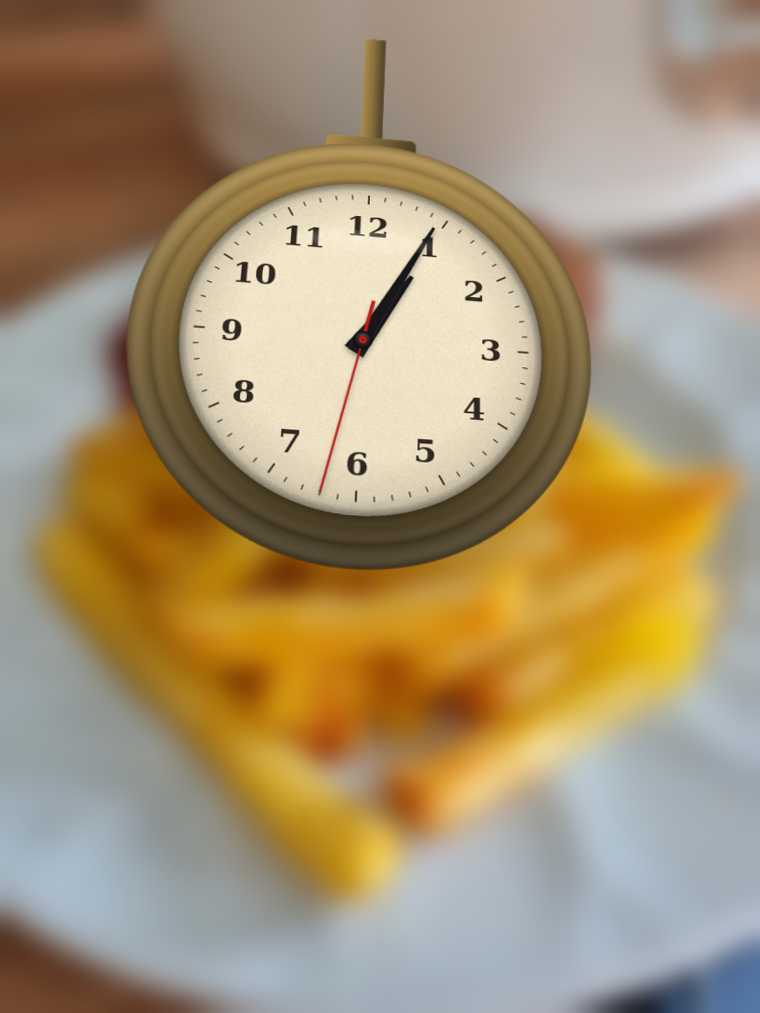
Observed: 1h04m32s
